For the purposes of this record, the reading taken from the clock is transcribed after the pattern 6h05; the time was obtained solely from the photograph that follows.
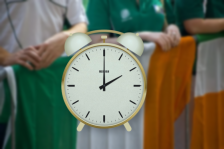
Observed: 2h00
